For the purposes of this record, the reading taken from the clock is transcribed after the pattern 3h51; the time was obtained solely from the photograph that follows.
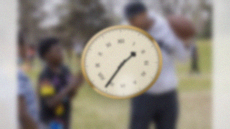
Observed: 1h36
